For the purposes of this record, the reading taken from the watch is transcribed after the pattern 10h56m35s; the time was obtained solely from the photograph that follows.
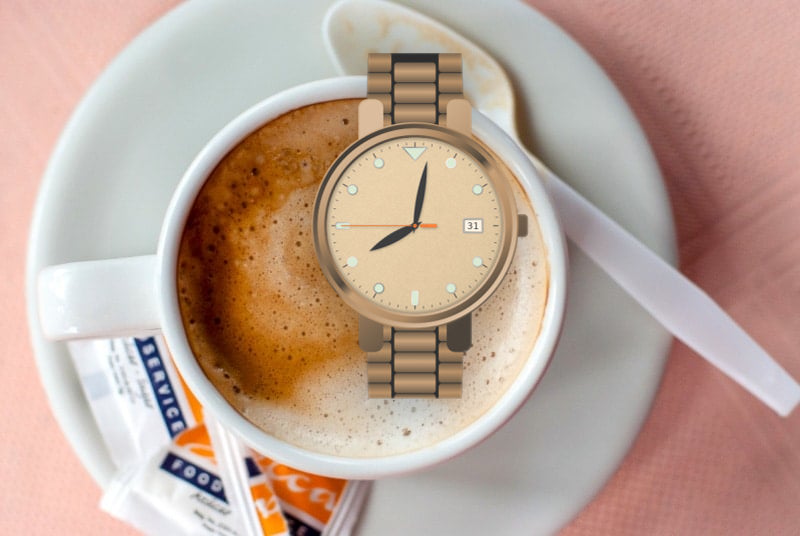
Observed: 8h01m45s
